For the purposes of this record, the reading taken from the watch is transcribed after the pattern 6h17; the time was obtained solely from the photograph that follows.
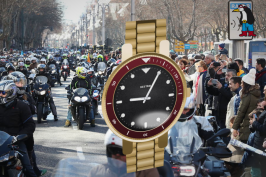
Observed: 9h05
